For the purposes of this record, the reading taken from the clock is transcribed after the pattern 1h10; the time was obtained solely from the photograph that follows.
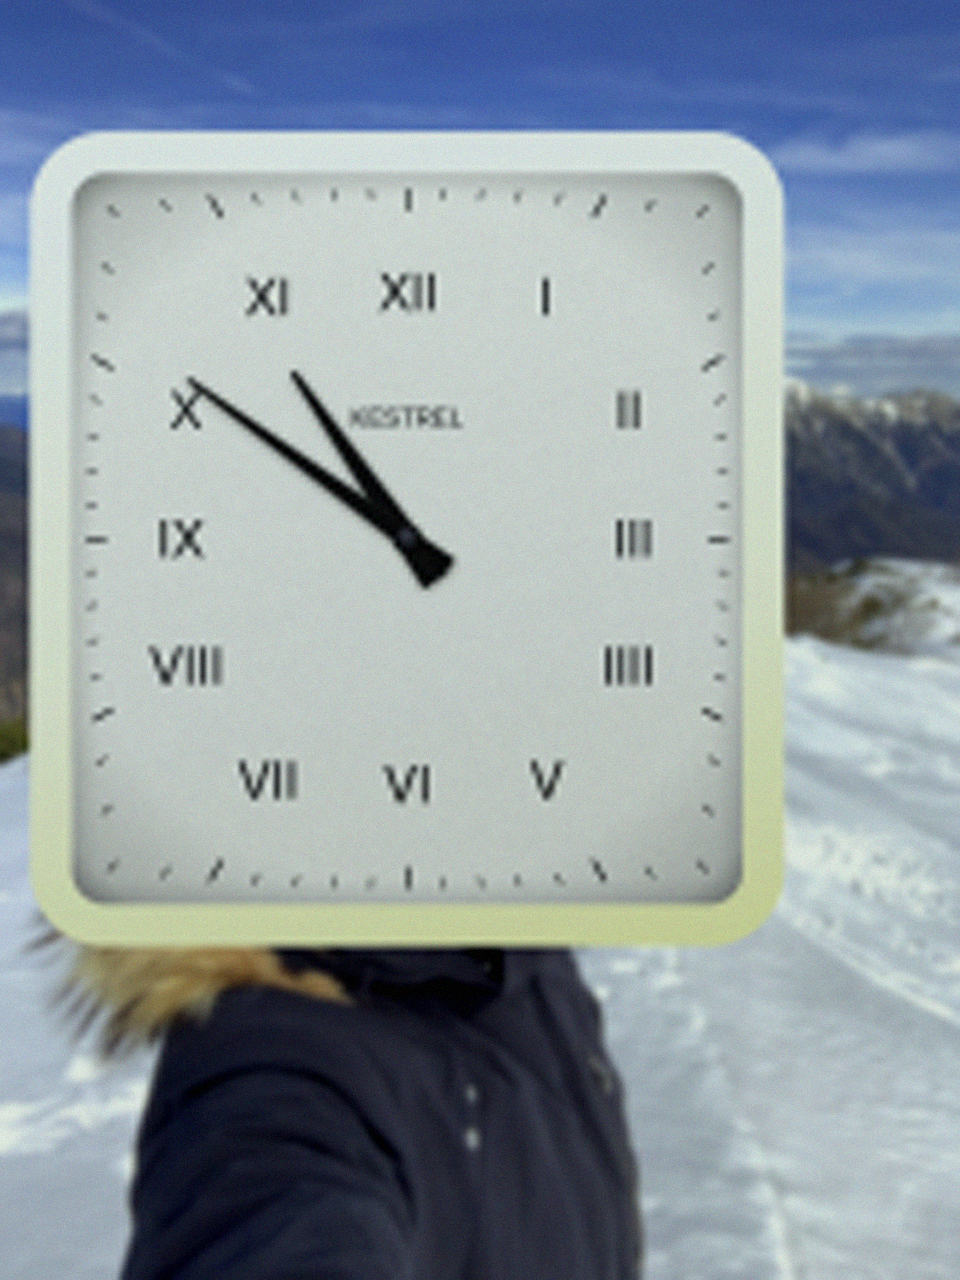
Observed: 10h51
